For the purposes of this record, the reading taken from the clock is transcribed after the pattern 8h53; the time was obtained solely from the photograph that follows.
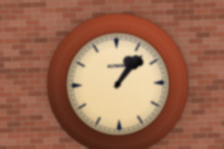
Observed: 1h07
